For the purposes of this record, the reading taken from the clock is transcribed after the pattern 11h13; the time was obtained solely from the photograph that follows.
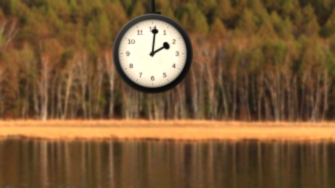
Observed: 2h01
